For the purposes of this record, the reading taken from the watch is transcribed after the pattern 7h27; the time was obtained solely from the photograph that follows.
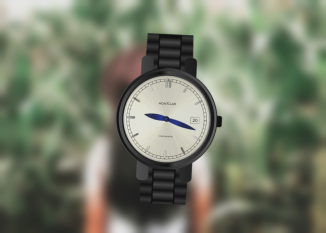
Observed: 9h18
